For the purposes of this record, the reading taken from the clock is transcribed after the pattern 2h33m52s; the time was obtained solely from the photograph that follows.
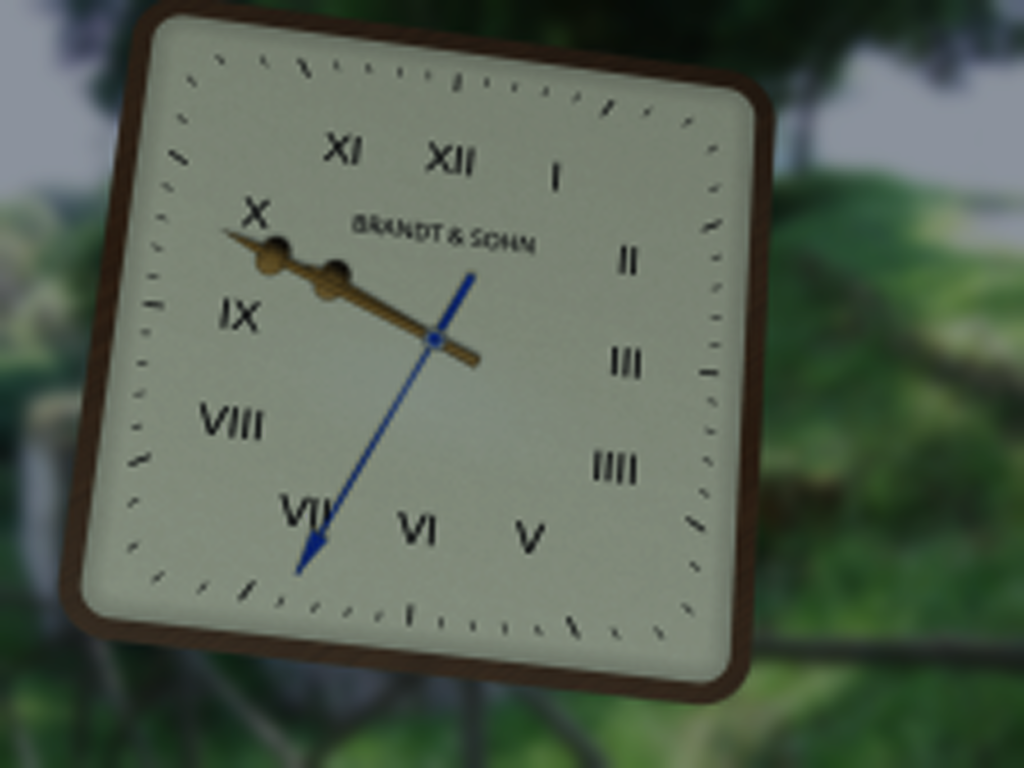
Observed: 9h48m34s
